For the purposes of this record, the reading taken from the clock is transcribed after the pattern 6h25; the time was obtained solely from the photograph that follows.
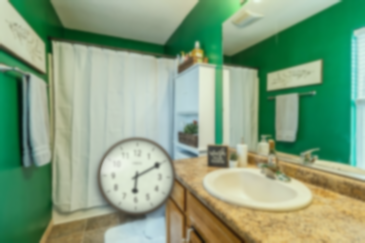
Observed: 6h10
